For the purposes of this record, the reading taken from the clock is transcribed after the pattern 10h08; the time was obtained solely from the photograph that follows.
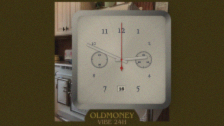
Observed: 2h49
